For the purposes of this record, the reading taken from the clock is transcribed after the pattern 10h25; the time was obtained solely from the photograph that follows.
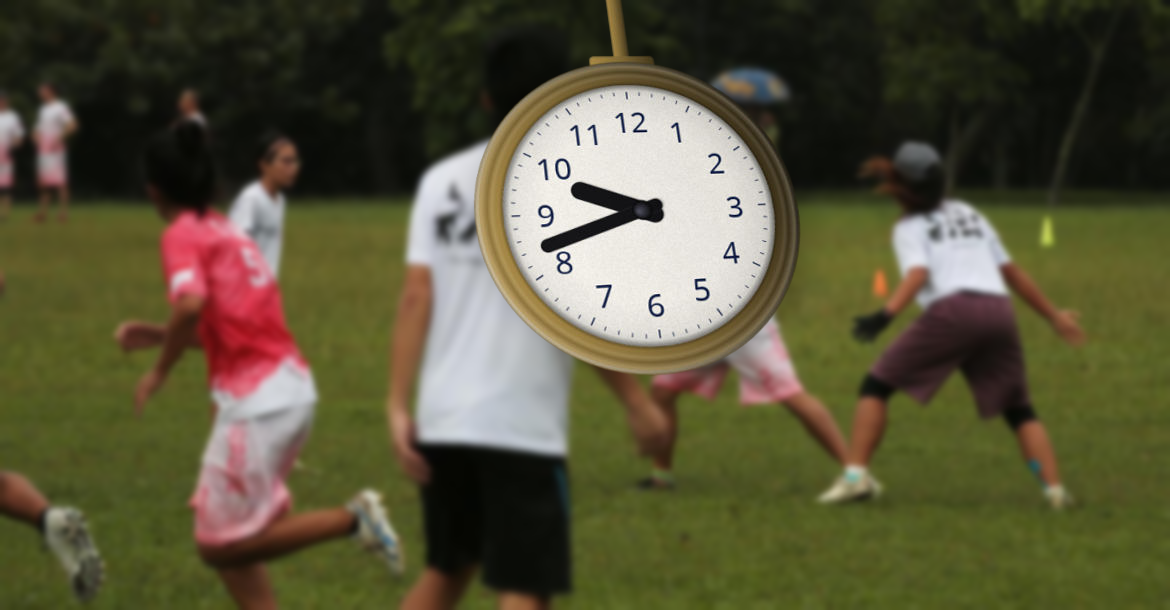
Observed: 9h42
